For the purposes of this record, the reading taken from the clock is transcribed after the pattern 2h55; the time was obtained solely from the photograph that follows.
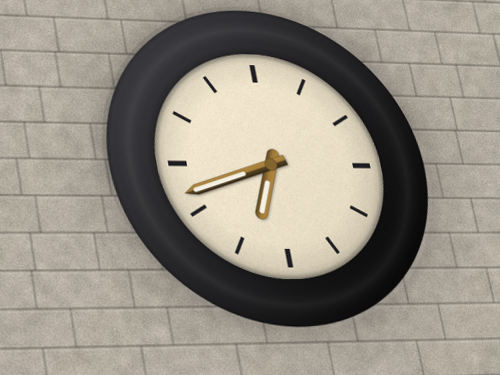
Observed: 6h42
